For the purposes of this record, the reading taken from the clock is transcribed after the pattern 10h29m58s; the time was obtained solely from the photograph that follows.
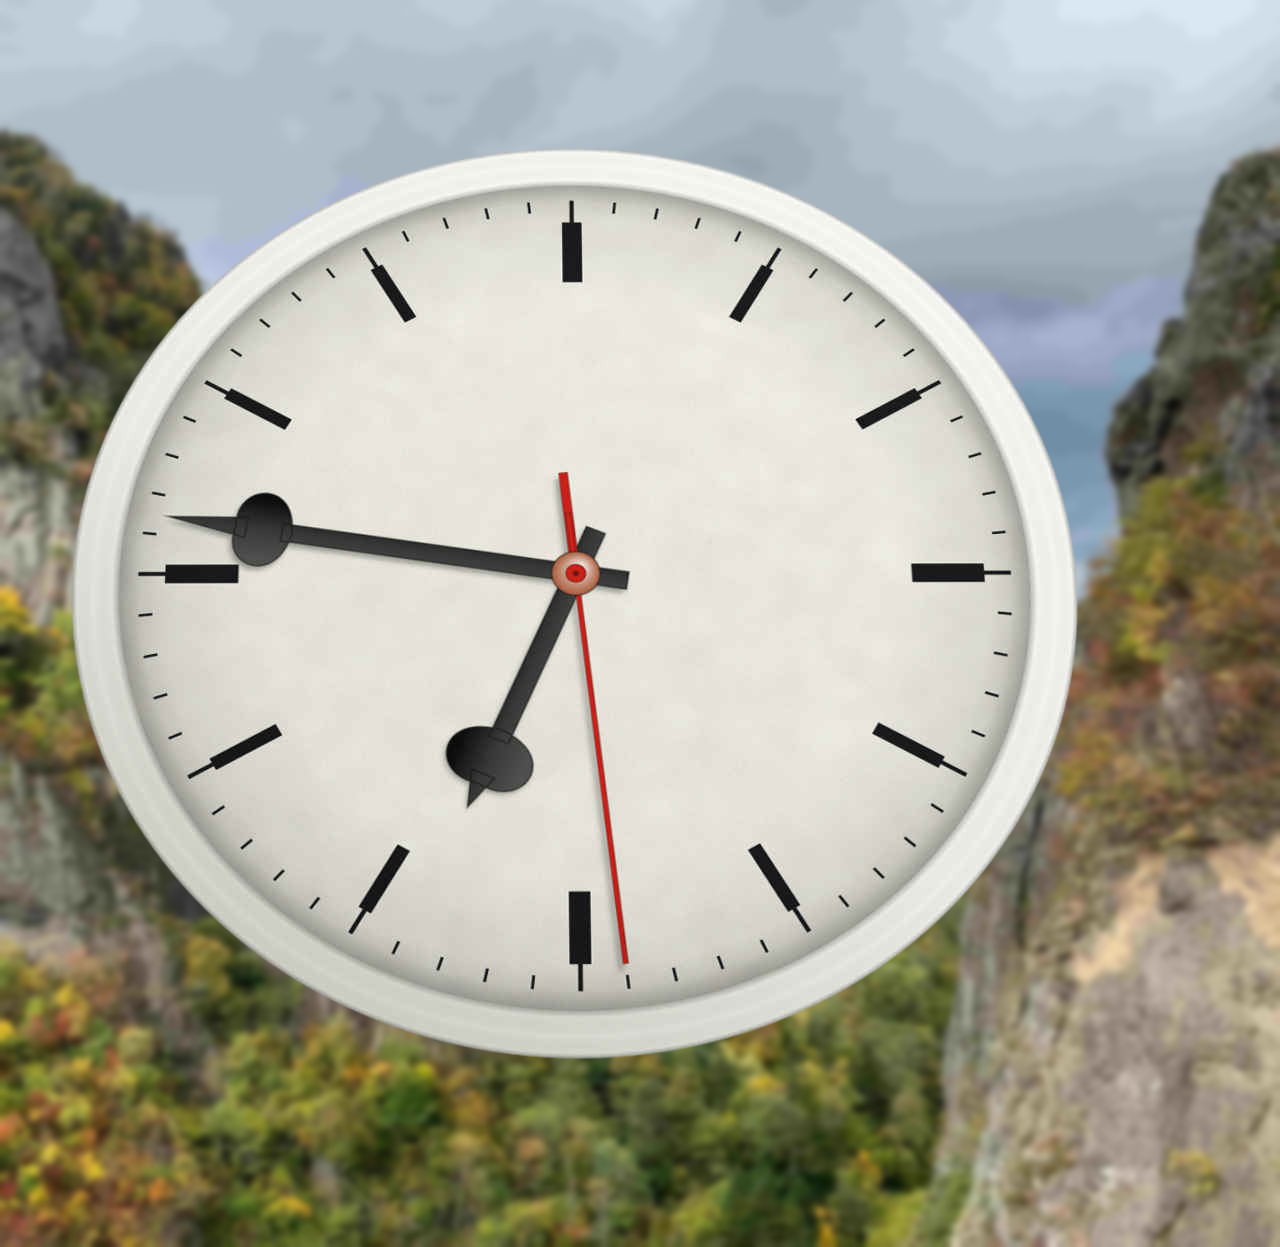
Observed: 6h46m29s
